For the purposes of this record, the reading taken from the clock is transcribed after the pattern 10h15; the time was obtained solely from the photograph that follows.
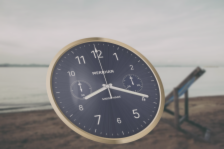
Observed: 8h19
